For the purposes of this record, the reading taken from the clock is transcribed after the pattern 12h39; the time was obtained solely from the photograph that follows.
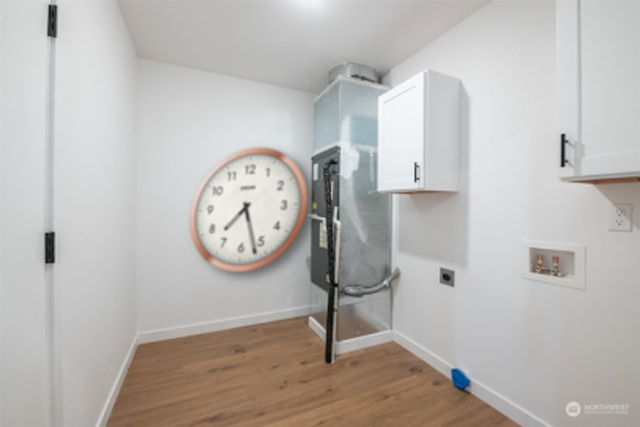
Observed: 7h27
